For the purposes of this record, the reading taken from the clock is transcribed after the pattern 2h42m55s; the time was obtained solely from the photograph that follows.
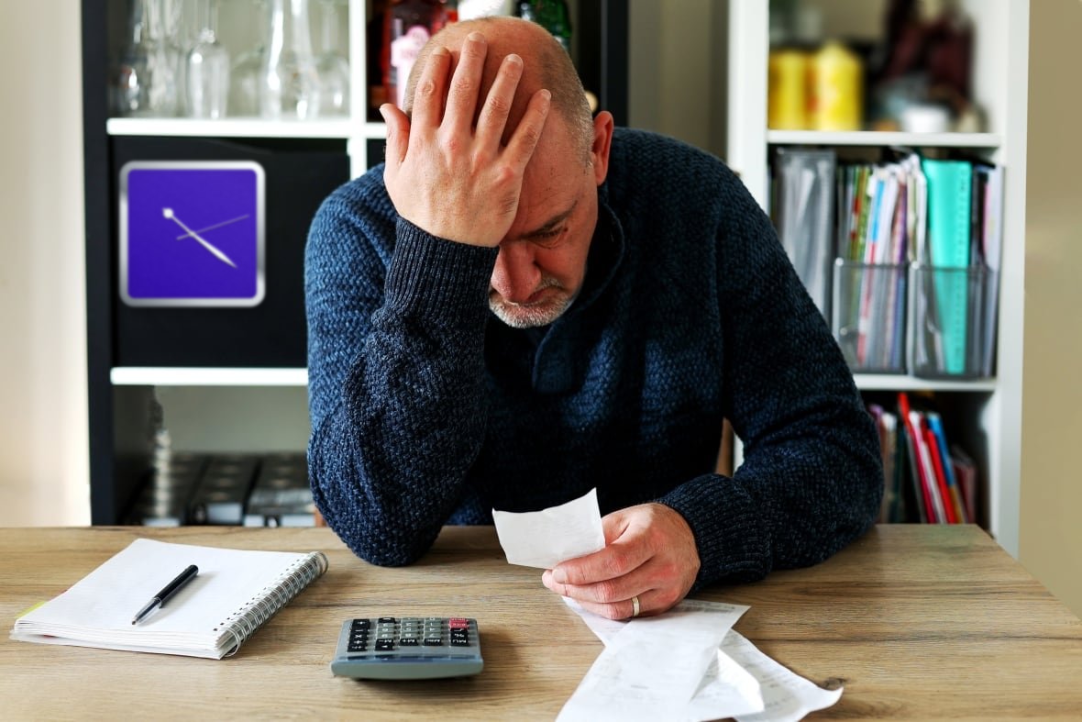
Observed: 10h21m12s
